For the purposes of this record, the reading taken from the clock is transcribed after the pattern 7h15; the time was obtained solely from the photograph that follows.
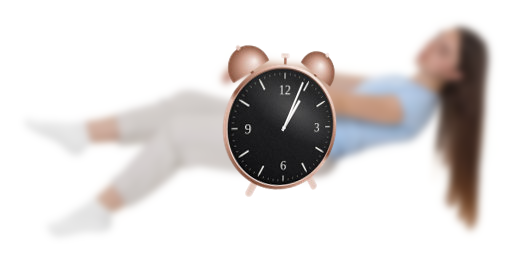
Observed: 1h04
